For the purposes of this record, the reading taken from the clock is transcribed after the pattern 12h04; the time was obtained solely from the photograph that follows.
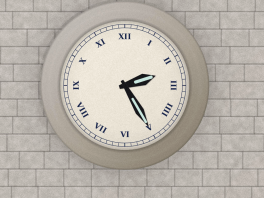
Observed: 2h25
